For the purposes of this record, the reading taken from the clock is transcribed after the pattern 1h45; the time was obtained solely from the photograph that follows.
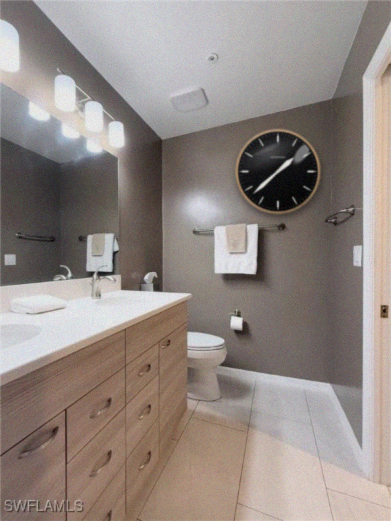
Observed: 1h38
